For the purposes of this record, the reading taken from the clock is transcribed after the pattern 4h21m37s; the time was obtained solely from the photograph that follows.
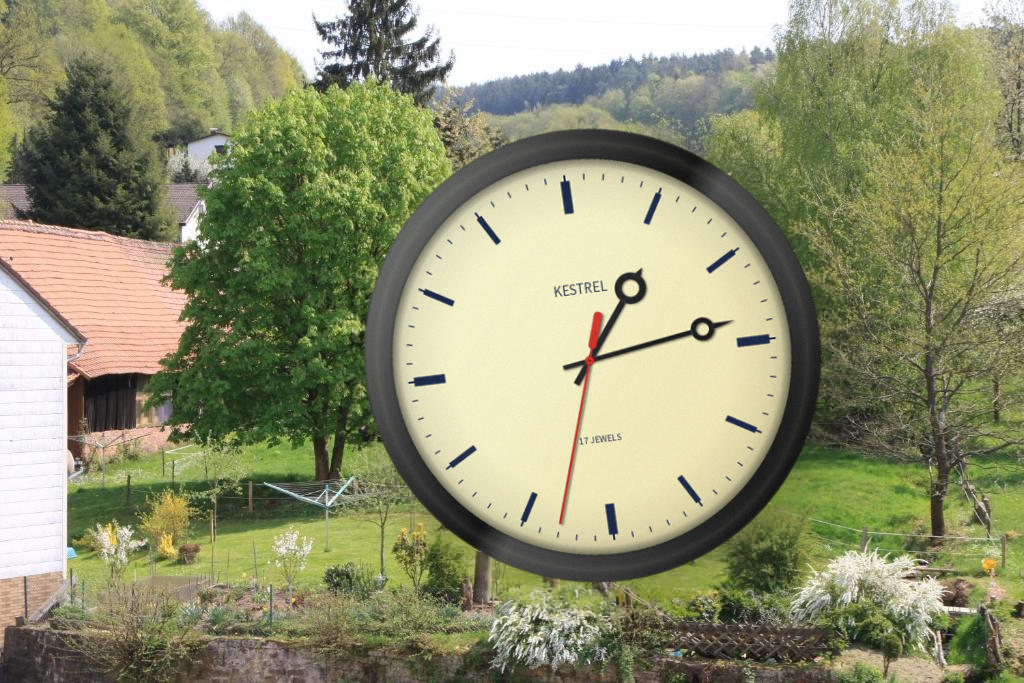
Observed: 1h13m33s
